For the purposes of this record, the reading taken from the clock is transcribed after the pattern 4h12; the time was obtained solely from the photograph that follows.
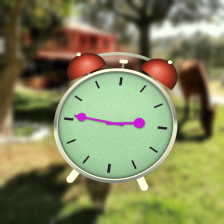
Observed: 2h46
